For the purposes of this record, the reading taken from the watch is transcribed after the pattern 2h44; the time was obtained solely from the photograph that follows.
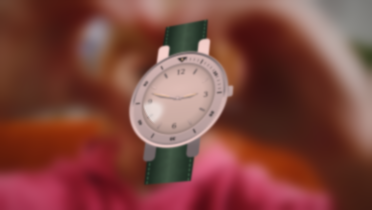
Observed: 2h48
